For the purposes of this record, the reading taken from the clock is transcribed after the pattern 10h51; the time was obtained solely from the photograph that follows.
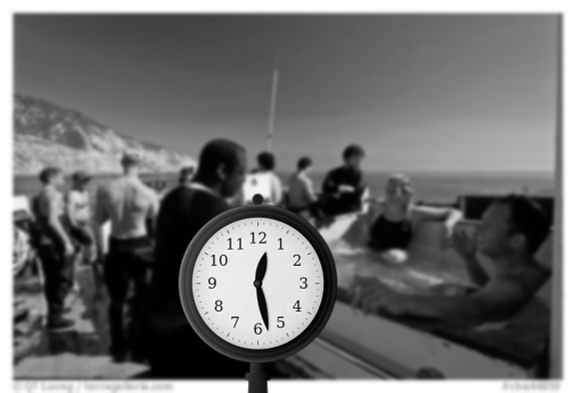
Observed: 12h28
